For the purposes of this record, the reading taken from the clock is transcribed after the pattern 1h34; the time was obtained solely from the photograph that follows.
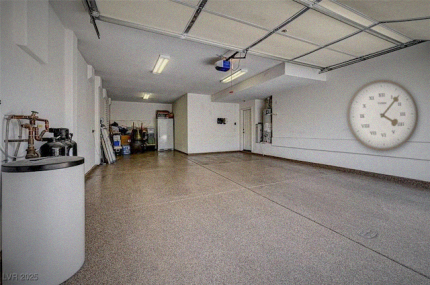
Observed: 4h07
